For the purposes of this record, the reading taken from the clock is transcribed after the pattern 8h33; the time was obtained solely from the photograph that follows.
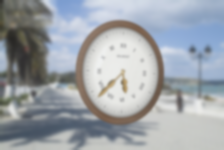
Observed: 5h38
